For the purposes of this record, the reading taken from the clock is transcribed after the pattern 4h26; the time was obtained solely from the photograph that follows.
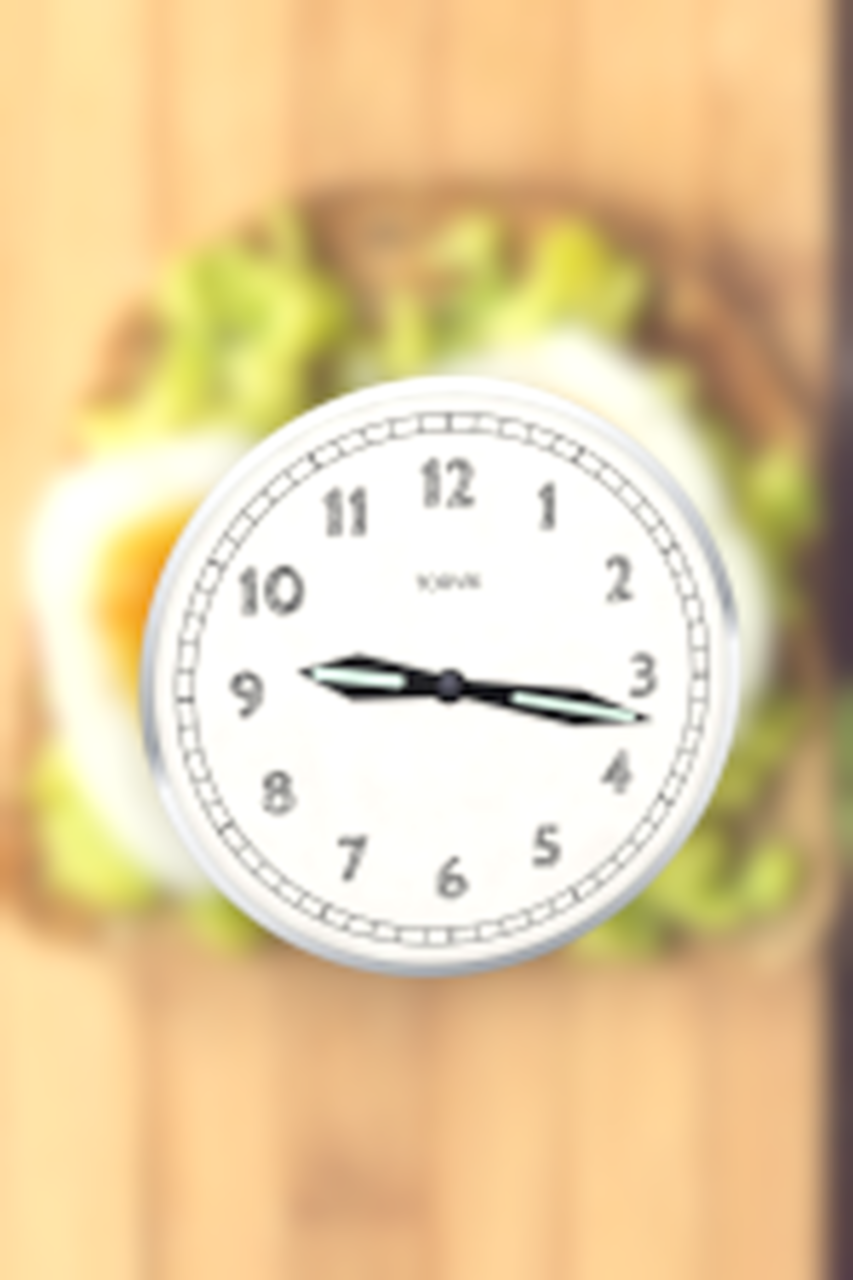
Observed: 9h17
